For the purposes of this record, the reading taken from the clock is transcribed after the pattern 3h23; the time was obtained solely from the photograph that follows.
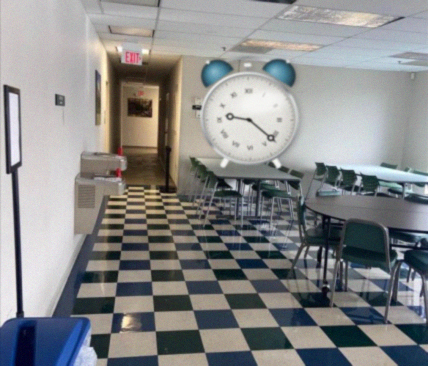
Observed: 9h22
